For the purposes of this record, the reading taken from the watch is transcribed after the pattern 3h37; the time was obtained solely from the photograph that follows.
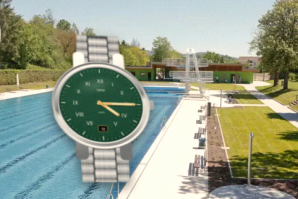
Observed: 4h15
